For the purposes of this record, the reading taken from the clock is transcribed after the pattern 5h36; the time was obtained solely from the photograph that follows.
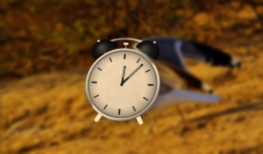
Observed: 12h07
